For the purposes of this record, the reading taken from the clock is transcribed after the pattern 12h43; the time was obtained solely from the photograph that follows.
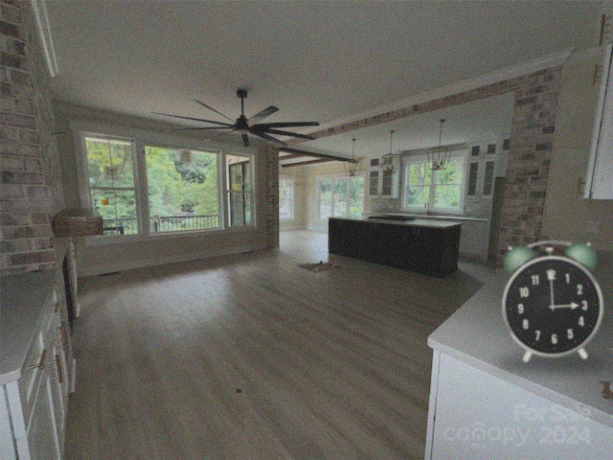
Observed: 3h00
